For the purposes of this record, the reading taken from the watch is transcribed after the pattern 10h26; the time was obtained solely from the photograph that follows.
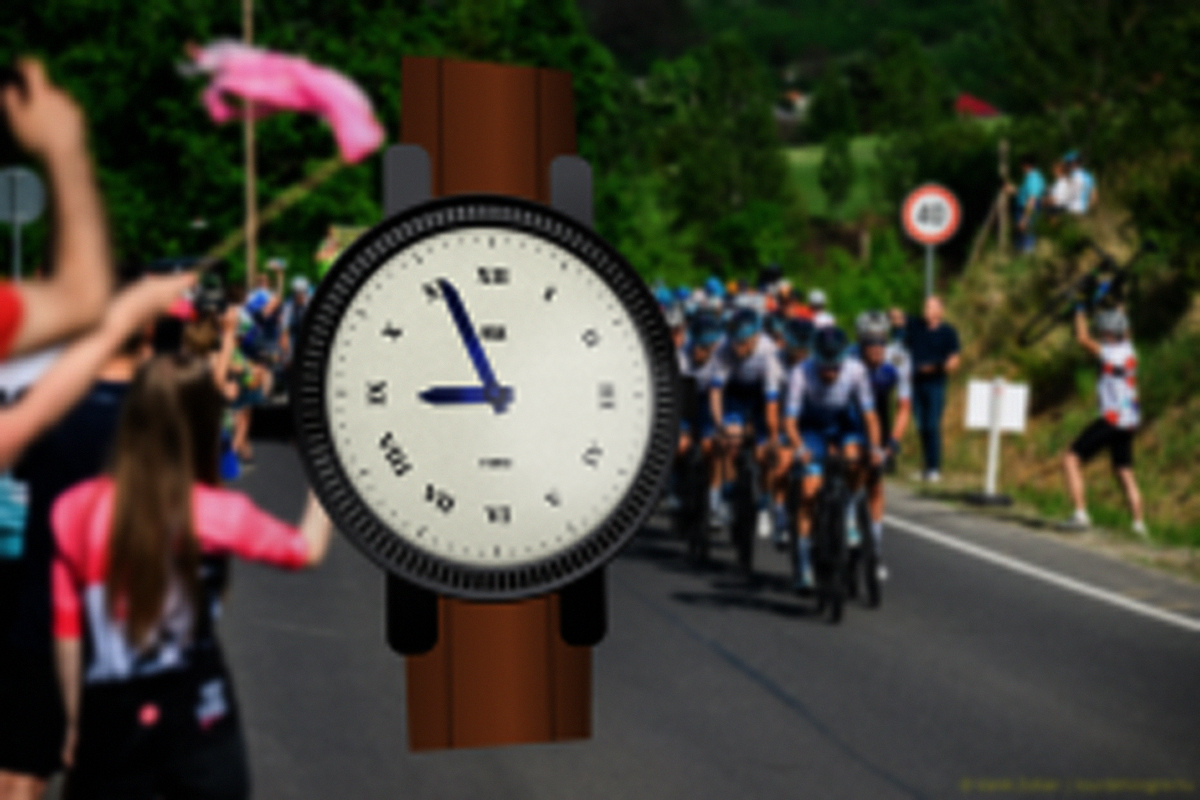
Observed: 8h56
